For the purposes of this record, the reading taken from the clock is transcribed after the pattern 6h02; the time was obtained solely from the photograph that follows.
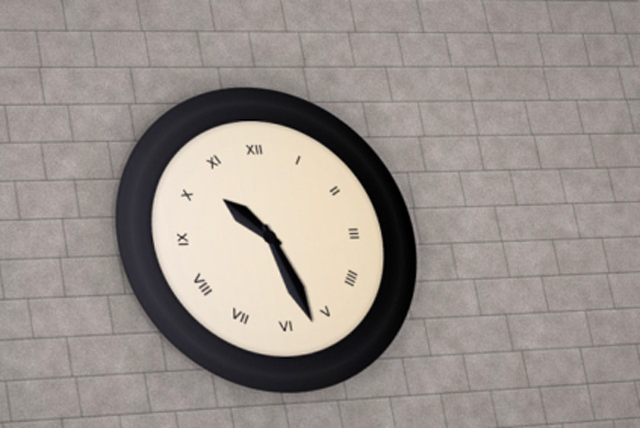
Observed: 10h27
